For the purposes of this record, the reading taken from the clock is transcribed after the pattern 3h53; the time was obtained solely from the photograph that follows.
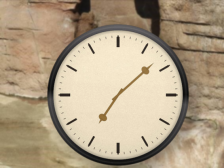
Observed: 7h08
